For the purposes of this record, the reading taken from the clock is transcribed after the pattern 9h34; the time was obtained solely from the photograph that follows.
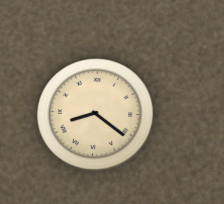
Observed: 8h21
